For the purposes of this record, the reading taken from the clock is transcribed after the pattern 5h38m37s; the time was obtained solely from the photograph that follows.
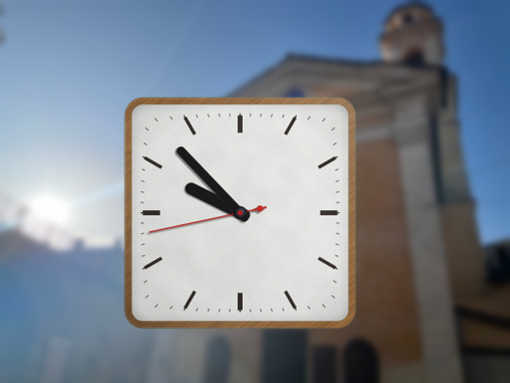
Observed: 9h52m43s
